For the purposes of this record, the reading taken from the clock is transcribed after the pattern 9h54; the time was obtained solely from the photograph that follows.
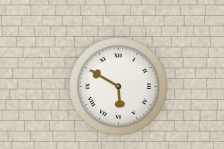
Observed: 5h50
